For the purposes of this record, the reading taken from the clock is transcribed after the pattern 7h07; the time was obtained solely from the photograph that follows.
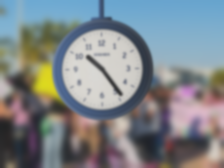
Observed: 10h24
